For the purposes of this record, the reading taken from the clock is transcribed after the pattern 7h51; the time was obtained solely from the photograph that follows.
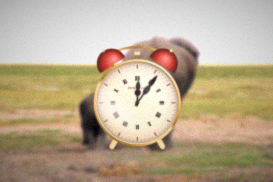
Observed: 12h06
